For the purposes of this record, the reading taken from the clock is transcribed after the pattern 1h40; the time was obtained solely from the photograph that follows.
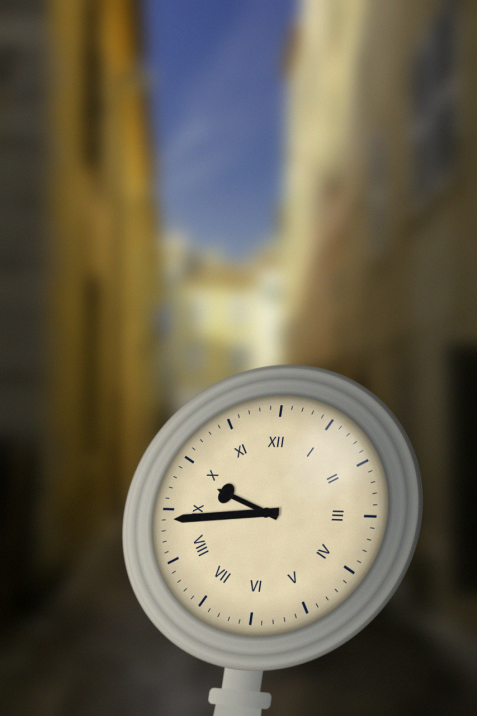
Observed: 9h44
